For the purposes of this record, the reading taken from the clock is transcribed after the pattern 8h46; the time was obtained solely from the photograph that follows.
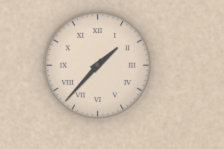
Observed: 1h37
